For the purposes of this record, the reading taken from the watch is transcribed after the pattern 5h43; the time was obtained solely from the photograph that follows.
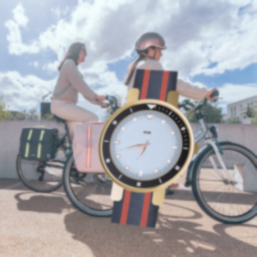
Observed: 6h42
